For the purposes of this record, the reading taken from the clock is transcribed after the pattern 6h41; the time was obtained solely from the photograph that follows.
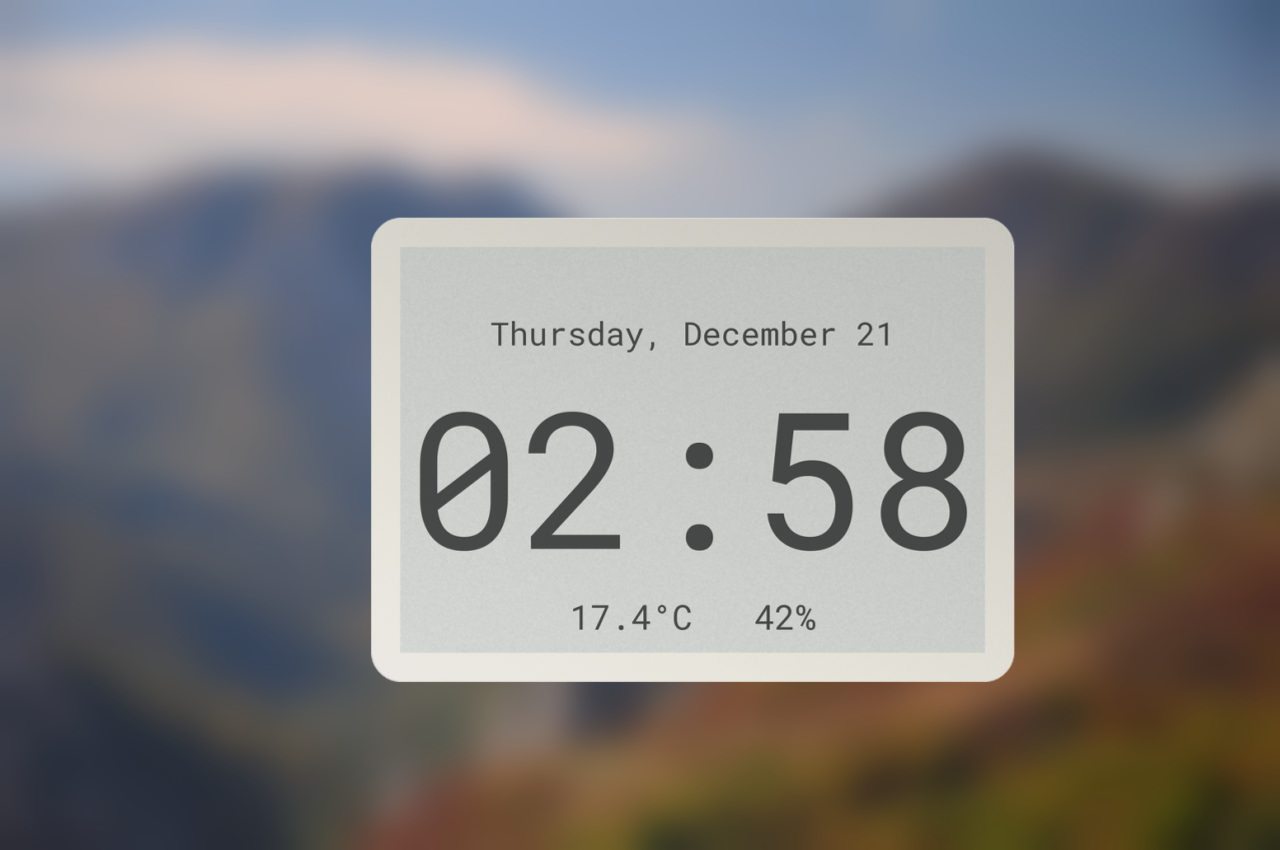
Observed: 2h58
